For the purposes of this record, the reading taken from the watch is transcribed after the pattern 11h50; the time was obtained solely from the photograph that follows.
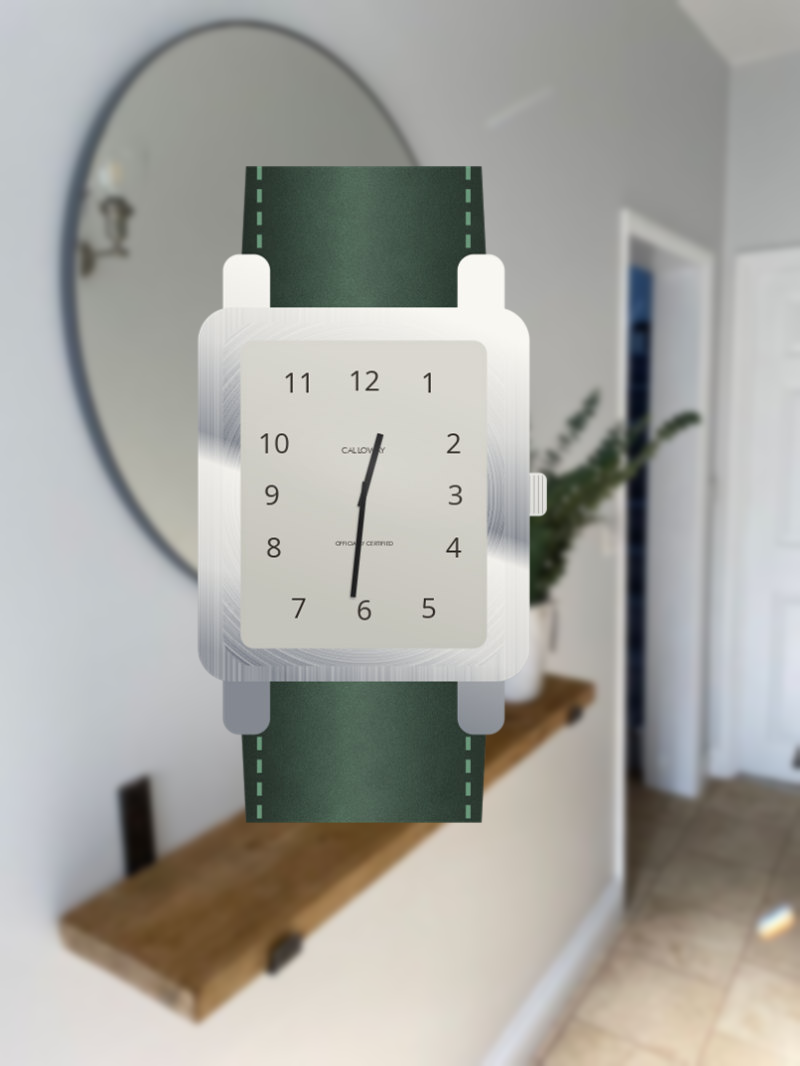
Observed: 12h31
